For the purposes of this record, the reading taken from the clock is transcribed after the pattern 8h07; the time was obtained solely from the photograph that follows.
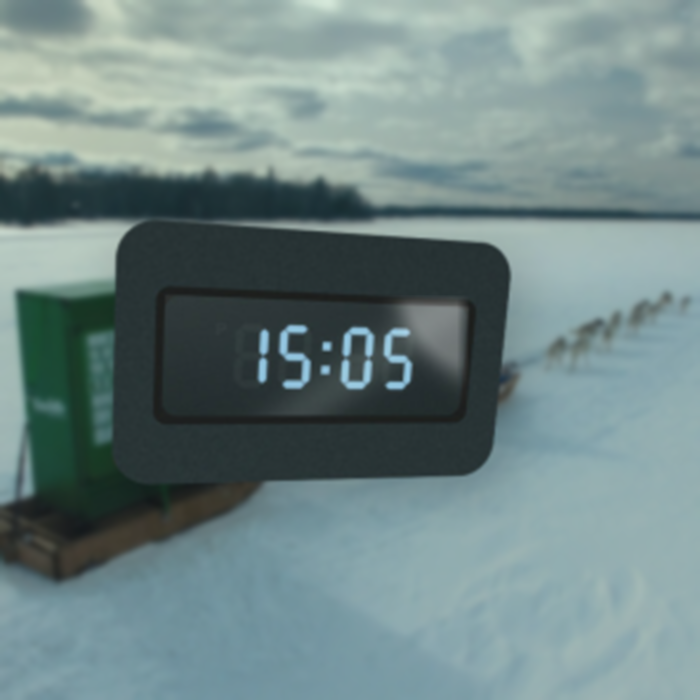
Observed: 15h05
